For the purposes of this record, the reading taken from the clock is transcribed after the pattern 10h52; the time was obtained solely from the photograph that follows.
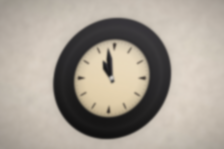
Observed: 10h58
